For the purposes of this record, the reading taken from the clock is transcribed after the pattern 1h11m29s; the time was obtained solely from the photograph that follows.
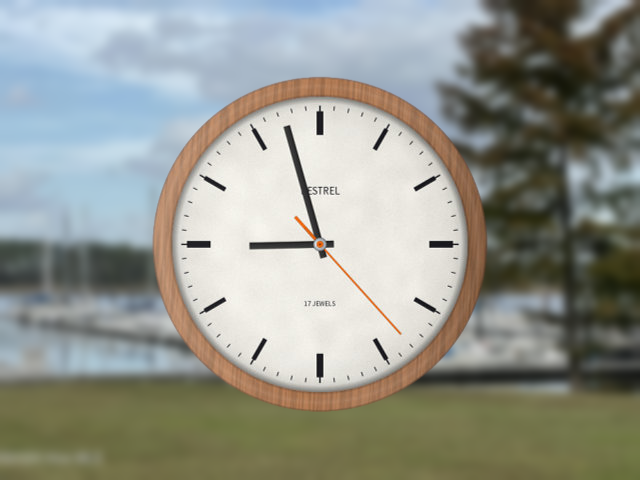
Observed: 8h57m23s
